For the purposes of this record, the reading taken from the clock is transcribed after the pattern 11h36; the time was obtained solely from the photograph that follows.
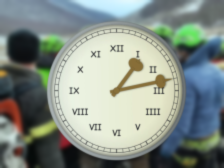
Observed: 1h13
